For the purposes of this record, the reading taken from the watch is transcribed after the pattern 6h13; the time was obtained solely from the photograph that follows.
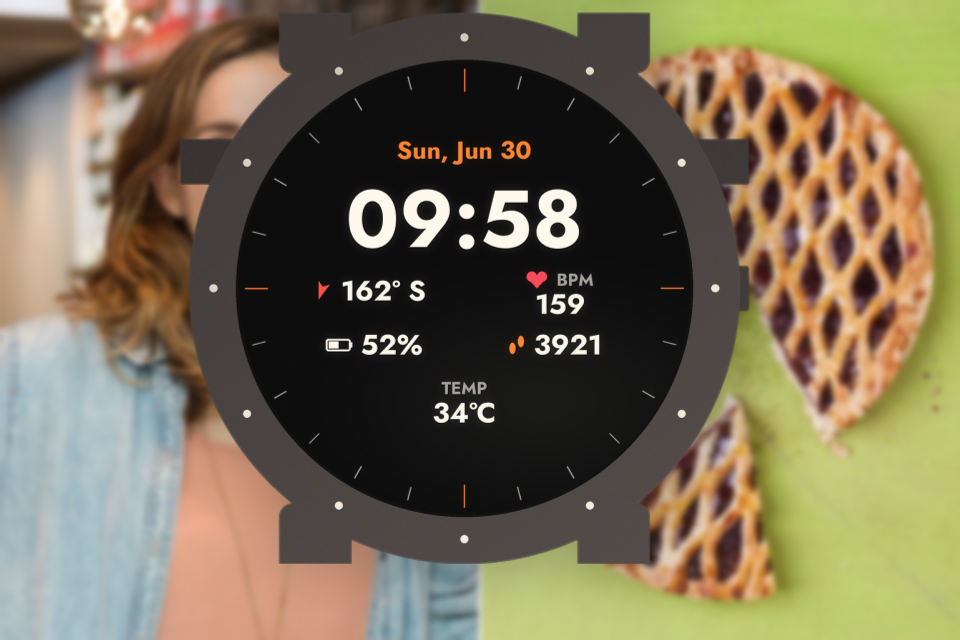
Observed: 9h58
